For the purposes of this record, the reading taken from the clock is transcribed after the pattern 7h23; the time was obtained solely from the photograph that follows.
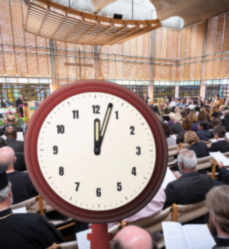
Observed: 12h03
